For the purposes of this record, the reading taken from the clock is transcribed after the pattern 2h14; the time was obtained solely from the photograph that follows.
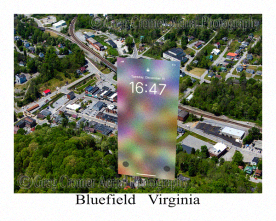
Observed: 16h47
